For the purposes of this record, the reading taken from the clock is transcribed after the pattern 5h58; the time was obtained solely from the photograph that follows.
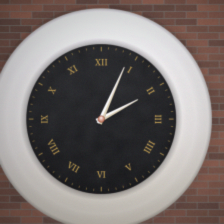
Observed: 2h04
